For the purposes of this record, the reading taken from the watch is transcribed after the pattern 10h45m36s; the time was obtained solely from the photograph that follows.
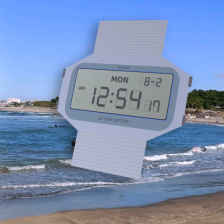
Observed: 12h54m17s
